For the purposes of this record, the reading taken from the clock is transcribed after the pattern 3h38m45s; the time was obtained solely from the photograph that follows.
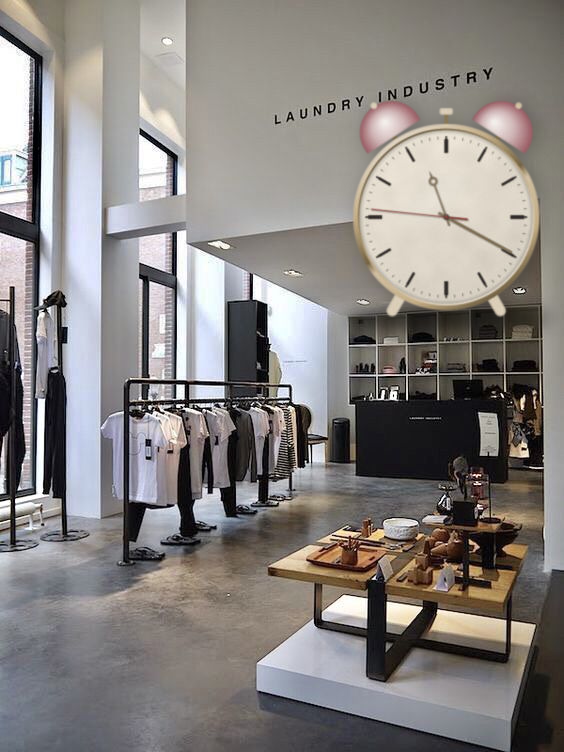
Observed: 11h19m46s
